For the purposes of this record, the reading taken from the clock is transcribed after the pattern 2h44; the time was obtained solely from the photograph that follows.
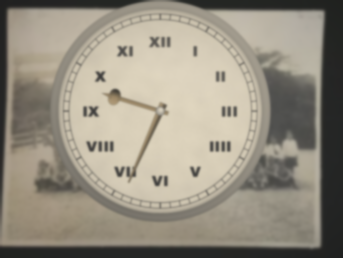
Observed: 9h34
